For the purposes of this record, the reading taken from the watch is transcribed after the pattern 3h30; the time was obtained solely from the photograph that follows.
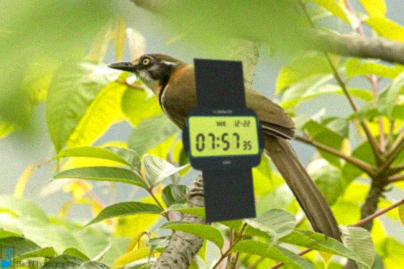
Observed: 7h57
